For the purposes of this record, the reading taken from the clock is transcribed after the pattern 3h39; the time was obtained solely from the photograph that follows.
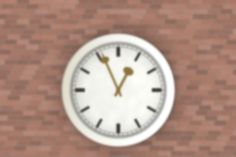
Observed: 12h56
